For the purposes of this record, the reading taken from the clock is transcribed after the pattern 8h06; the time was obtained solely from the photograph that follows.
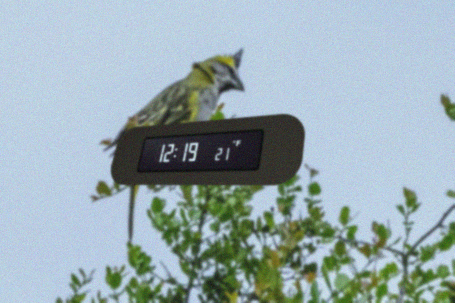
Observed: 12h19
